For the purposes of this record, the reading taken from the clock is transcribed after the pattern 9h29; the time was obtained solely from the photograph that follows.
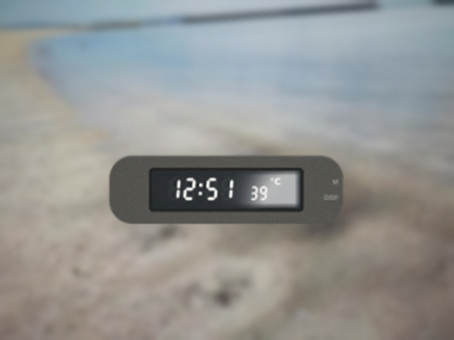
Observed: 12h51
